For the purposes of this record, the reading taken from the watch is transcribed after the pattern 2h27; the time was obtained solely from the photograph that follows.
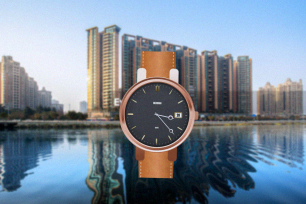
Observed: 3h23
